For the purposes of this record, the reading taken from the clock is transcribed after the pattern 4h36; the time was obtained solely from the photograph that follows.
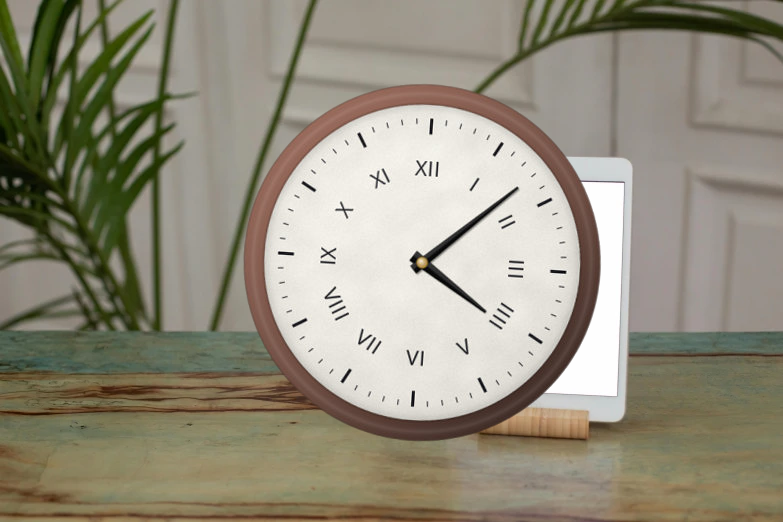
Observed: 4h08
